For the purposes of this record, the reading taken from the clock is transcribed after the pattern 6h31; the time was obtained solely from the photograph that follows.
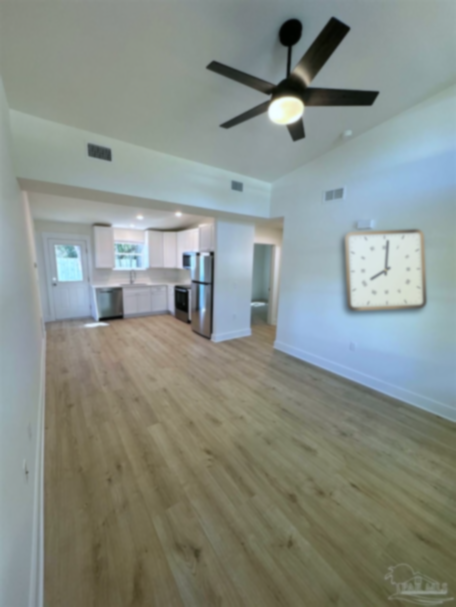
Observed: 8h01
